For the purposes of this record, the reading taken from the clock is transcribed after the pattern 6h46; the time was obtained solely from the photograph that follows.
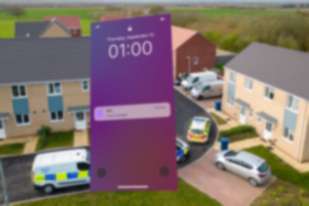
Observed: 1h00
